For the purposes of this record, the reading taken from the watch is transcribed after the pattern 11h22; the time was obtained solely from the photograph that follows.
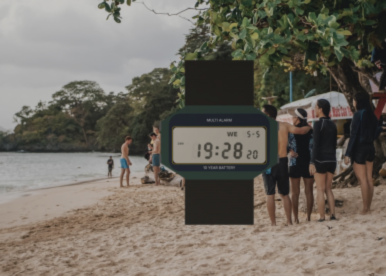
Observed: 19h28
